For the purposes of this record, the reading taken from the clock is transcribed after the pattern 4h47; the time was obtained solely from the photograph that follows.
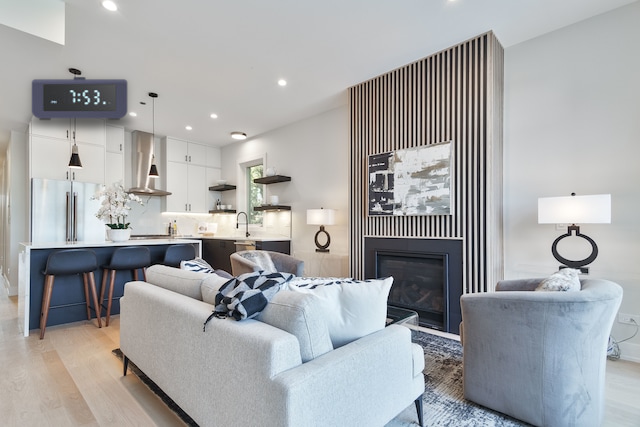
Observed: 7h53
